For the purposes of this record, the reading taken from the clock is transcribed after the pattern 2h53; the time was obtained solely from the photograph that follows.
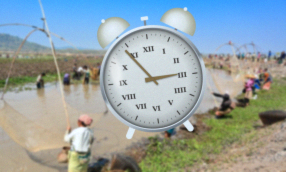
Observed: 2h54
